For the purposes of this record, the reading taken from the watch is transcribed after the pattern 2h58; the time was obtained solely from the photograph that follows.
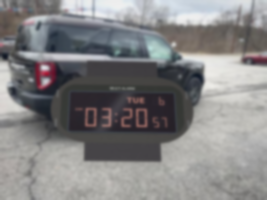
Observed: 3h20
